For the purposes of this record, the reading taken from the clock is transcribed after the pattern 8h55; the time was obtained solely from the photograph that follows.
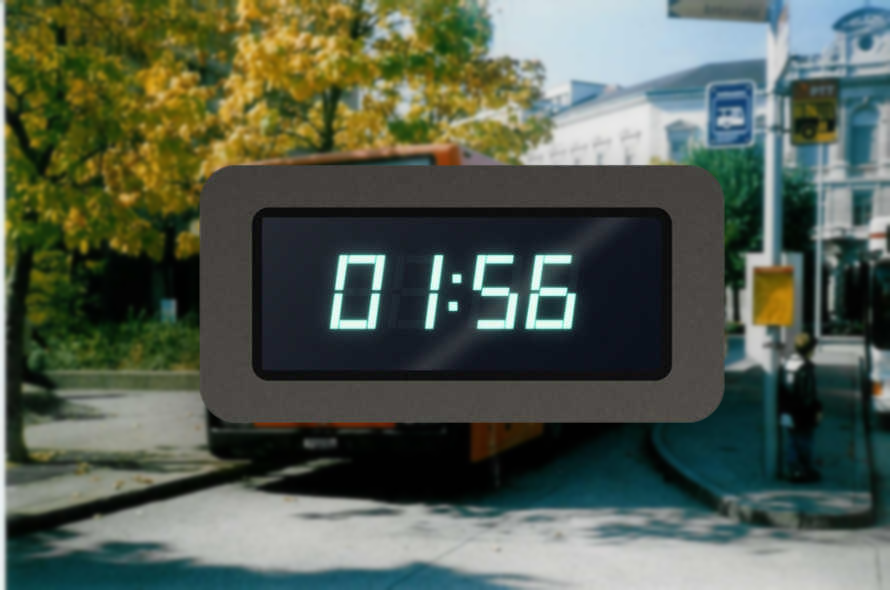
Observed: 1h56
